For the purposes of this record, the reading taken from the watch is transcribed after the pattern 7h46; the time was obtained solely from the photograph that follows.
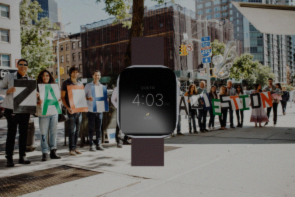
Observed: 4h03
